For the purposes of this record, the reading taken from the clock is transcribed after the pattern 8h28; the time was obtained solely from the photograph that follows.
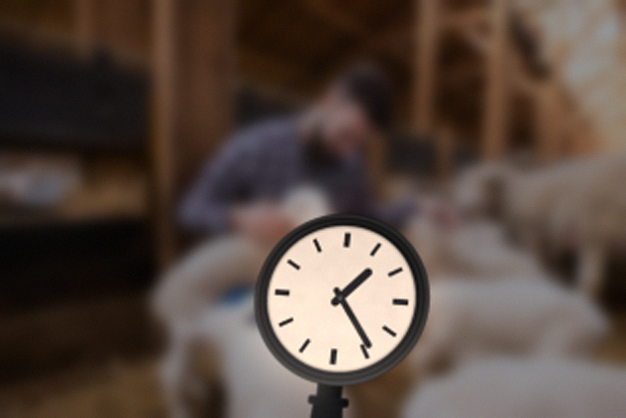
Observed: 1h24
